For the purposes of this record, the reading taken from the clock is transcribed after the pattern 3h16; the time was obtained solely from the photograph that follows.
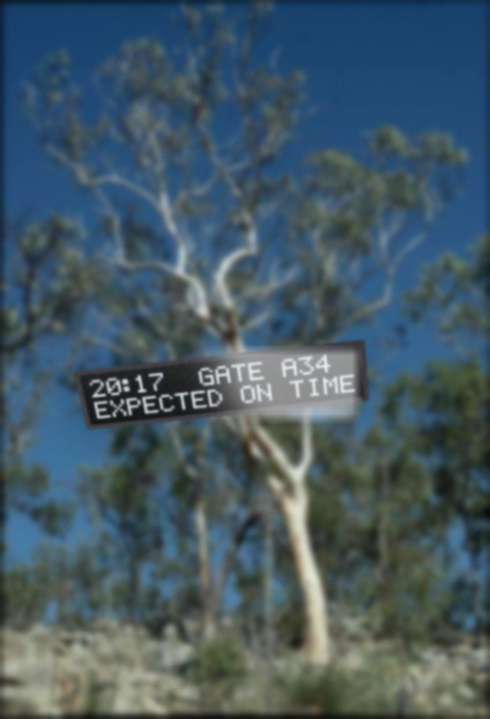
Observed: 20h17
